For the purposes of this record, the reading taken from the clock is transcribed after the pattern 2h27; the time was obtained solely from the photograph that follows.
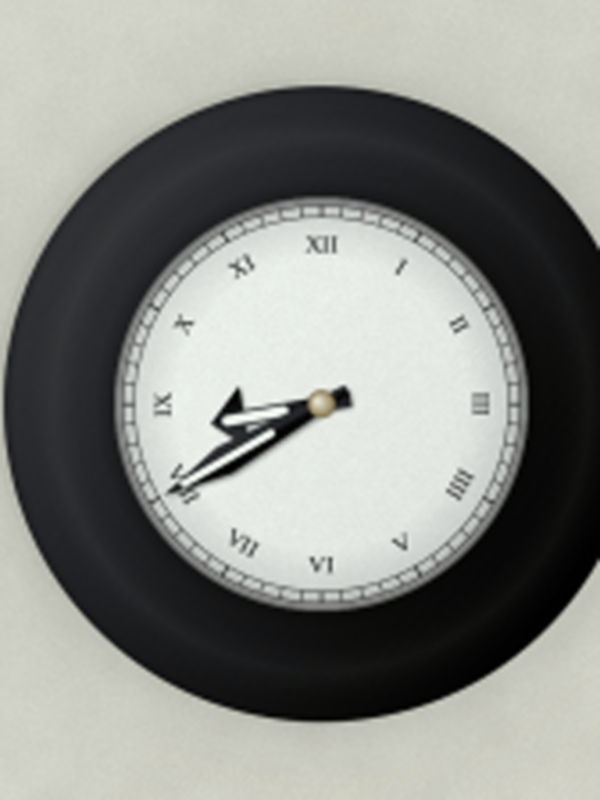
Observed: 8h40
